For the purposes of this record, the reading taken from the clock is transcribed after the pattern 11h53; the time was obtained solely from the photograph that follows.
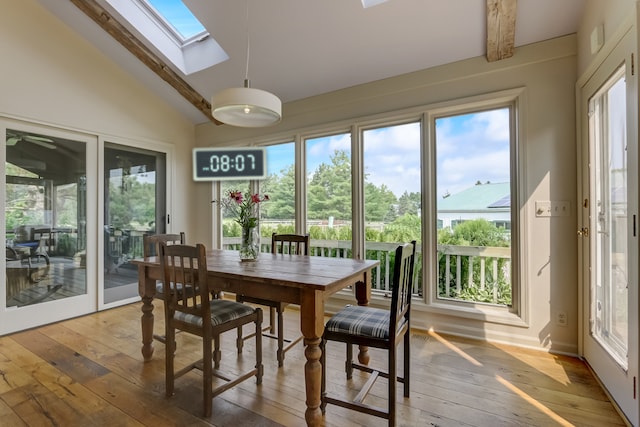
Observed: 8h07
